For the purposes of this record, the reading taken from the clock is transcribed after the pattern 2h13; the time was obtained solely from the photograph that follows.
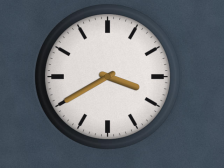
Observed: 3h40
